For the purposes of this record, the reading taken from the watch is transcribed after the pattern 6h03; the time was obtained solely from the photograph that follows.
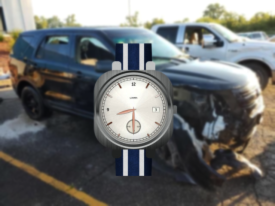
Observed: 8h30
